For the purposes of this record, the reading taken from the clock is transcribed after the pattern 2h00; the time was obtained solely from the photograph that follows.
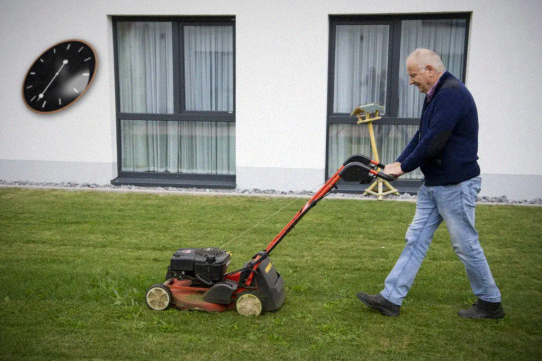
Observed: 12h33
